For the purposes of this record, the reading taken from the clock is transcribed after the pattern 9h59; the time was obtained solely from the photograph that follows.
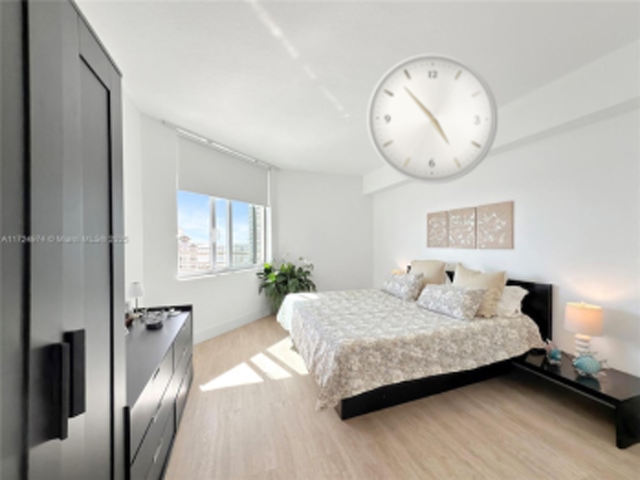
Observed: 4h53
